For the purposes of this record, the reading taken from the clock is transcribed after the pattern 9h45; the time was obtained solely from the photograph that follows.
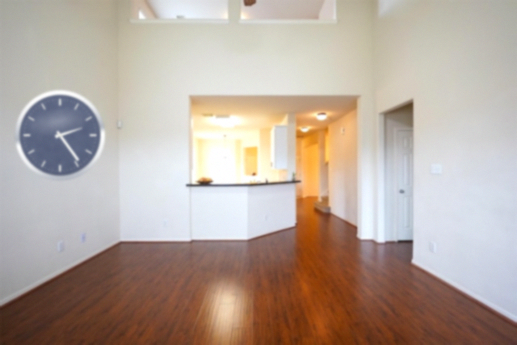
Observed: 2h24
